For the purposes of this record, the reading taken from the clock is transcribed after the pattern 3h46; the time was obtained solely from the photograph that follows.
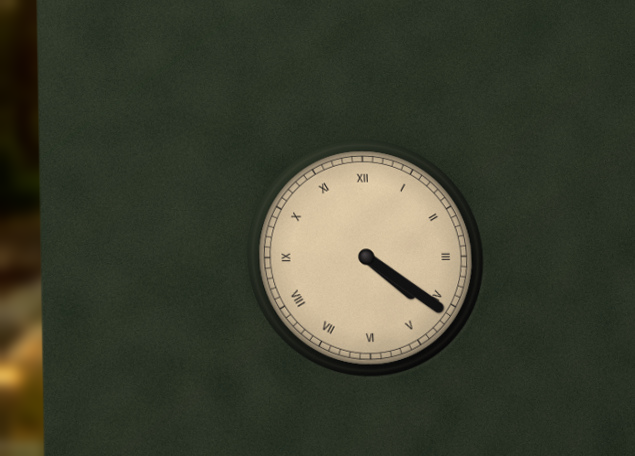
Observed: 4h21
